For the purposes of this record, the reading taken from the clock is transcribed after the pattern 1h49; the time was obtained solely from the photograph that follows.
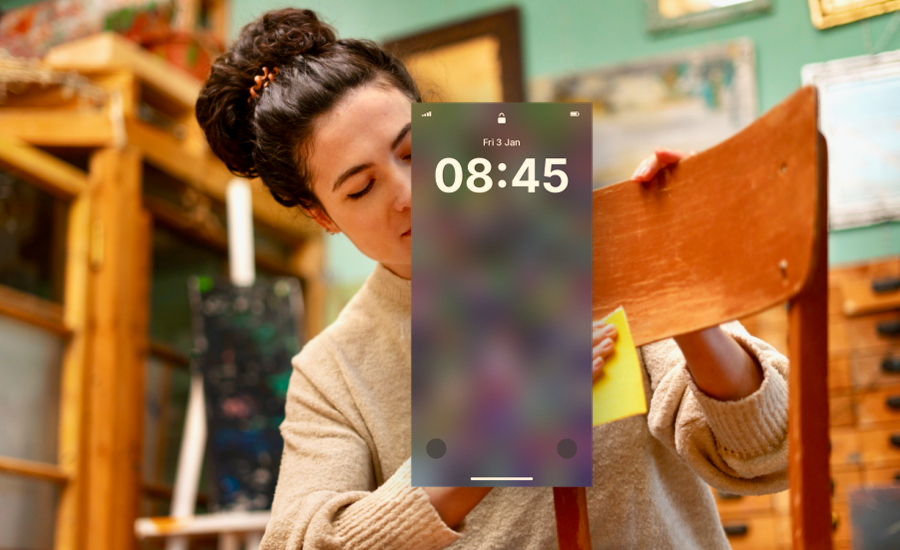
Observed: 8h45
